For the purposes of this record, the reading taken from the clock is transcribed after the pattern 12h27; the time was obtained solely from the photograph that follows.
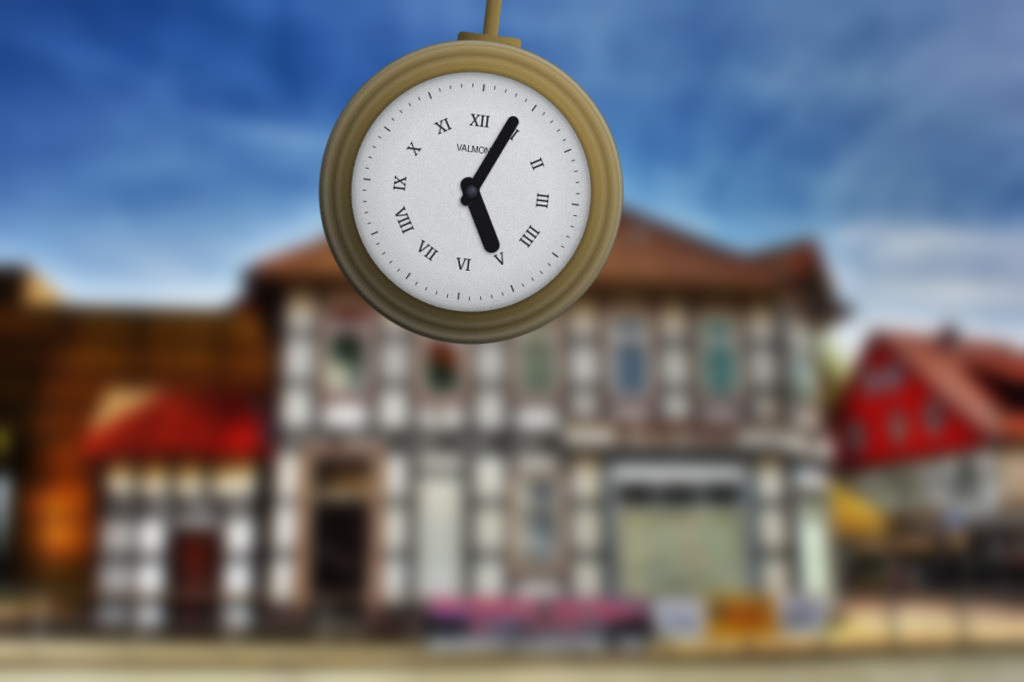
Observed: 5h04
